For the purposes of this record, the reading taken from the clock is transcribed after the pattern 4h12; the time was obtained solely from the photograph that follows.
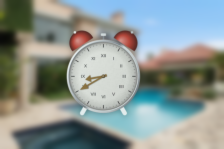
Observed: 8h40
